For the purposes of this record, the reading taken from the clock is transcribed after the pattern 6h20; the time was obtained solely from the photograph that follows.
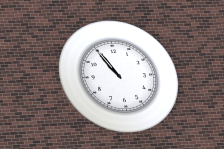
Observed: 10h55
